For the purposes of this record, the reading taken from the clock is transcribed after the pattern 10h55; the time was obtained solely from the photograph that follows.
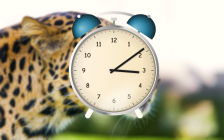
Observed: 3h09
